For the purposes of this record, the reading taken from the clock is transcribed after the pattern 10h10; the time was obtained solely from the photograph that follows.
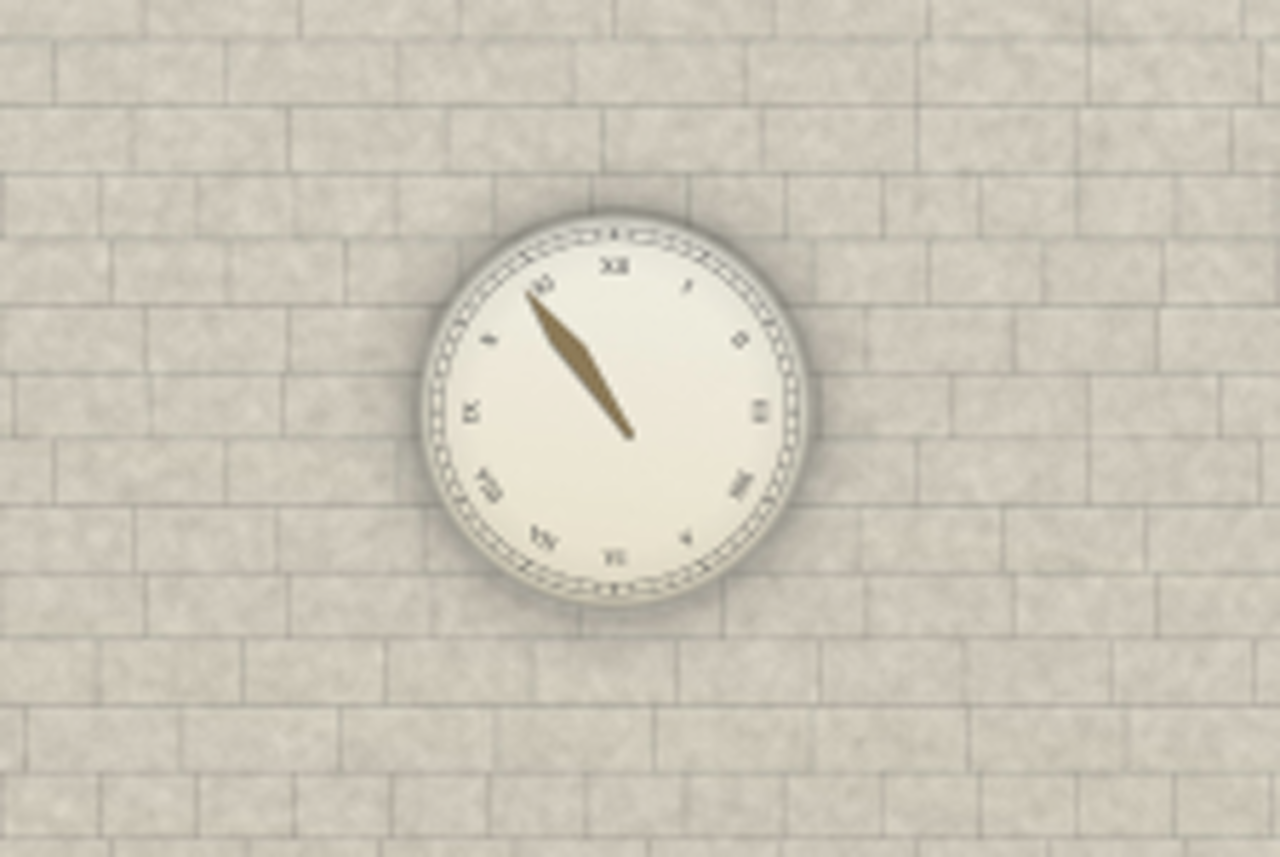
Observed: 10h54
